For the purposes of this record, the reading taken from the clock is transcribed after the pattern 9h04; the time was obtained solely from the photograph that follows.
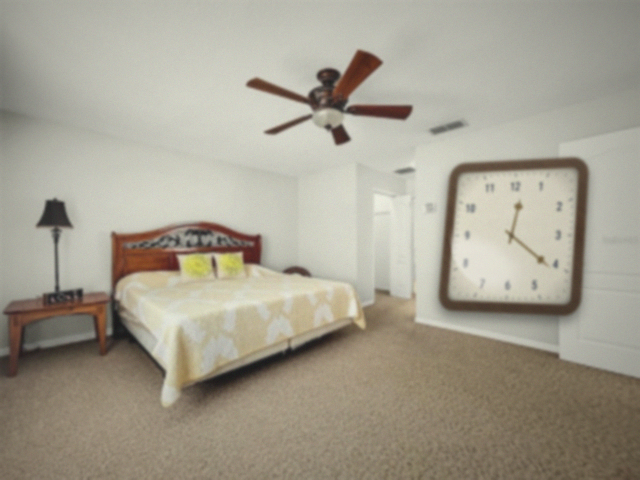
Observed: 12h21
